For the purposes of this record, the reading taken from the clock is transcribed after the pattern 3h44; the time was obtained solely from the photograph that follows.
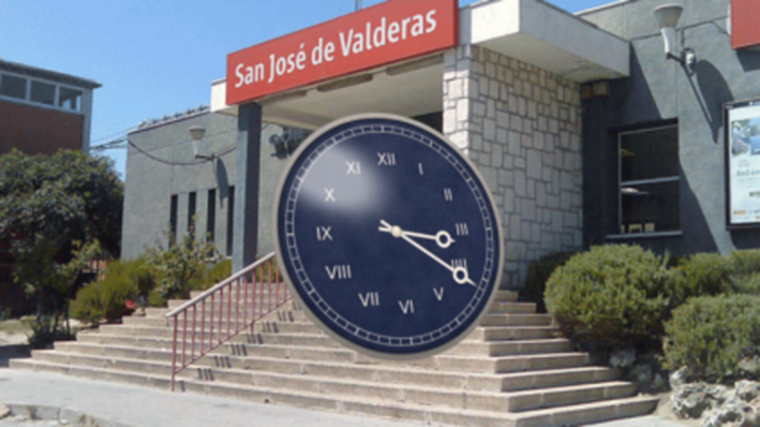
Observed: 3h21
